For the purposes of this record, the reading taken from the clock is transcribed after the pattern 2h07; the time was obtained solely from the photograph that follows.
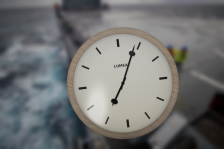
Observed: 7h04
